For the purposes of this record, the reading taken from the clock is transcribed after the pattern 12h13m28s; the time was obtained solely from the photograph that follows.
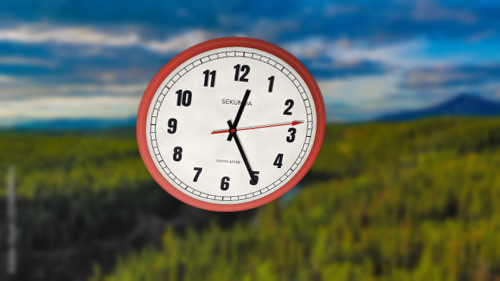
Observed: 12h25m13s
